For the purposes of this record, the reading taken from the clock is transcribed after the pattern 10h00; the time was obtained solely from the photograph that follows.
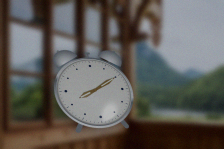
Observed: 8h10
